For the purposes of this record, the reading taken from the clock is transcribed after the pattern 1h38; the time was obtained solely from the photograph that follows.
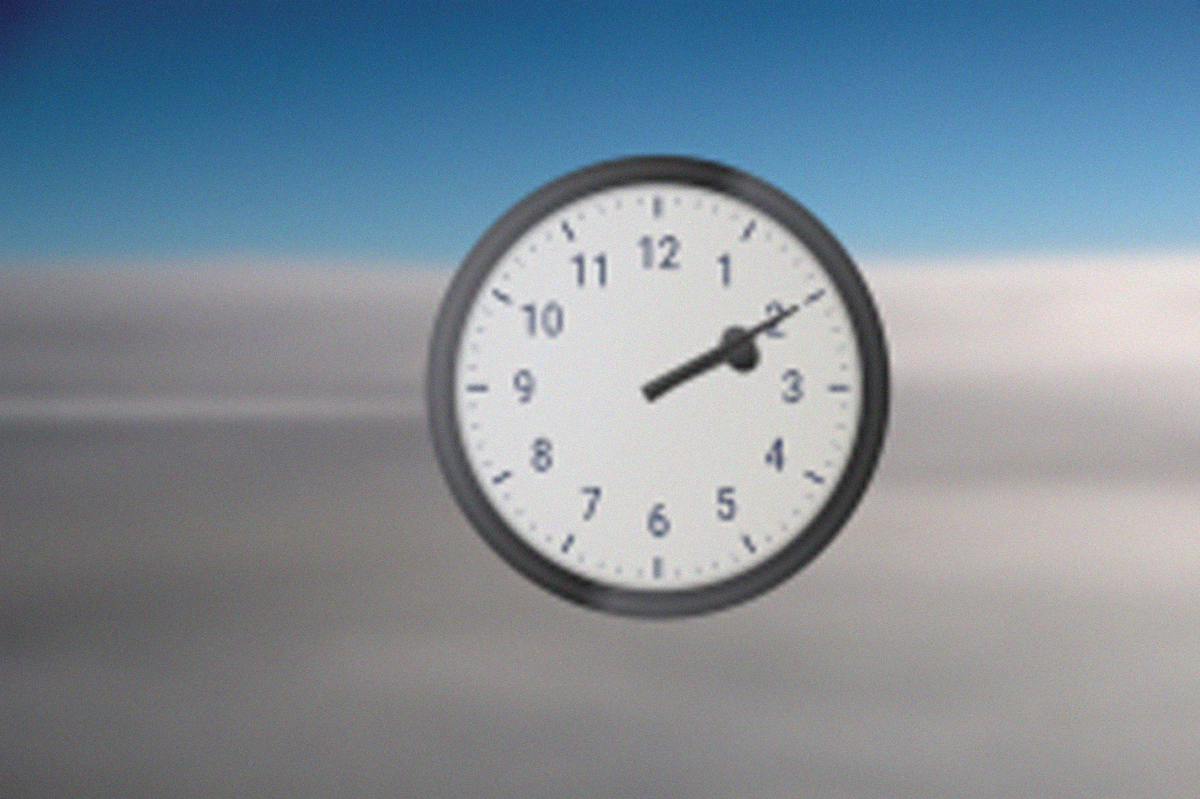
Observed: 2h10
